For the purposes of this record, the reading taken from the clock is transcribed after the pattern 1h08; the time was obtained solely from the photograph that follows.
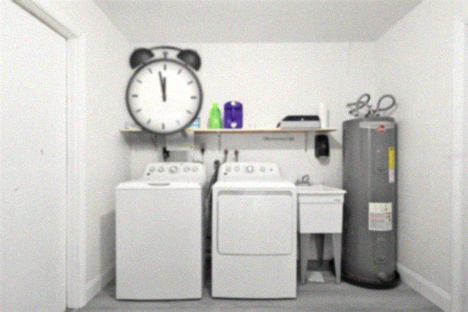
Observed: 11h58
